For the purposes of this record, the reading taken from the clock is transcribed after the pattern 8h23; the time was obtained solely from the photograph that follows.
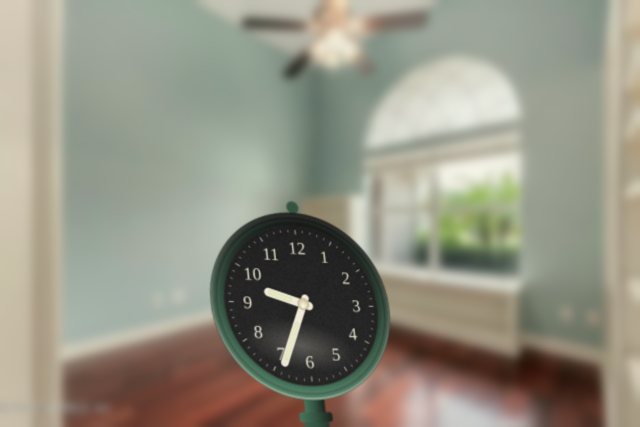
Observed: 9h34
